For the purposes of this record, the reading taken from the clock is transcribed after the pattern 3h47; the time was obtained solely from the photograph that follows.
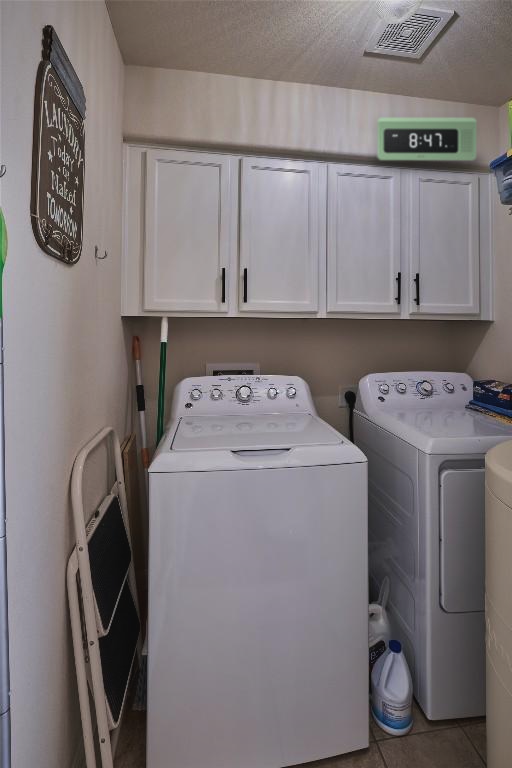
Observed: 8h47
